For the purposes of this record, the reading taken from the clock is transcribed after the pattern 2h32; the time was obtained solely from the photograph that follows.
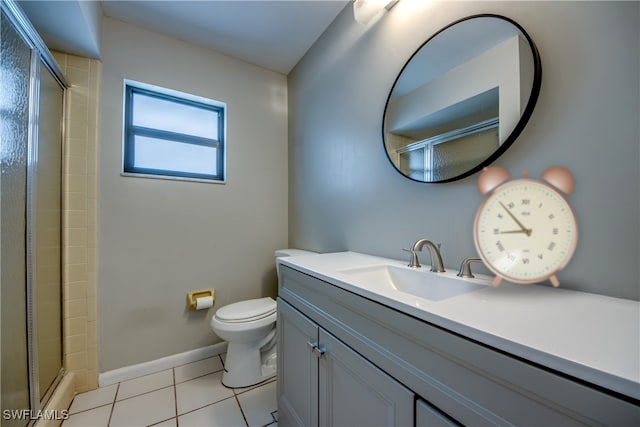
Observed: 8h53
